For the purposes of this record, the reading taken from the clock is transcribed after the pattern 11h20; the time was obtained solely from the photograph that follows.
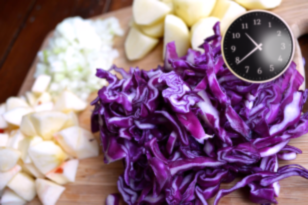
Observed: 10h39
